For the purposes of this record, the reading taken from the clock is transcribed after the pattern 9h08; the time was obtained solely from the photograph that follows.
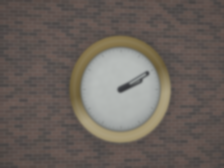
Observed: 2h10
